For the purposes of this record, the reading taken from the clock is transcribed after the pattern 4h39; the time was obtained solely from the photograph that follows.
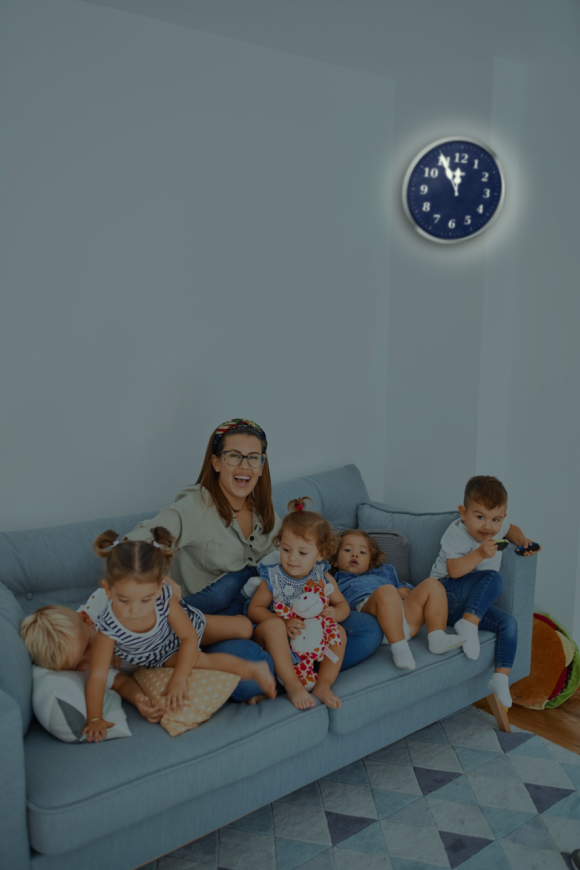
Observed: 11h55
